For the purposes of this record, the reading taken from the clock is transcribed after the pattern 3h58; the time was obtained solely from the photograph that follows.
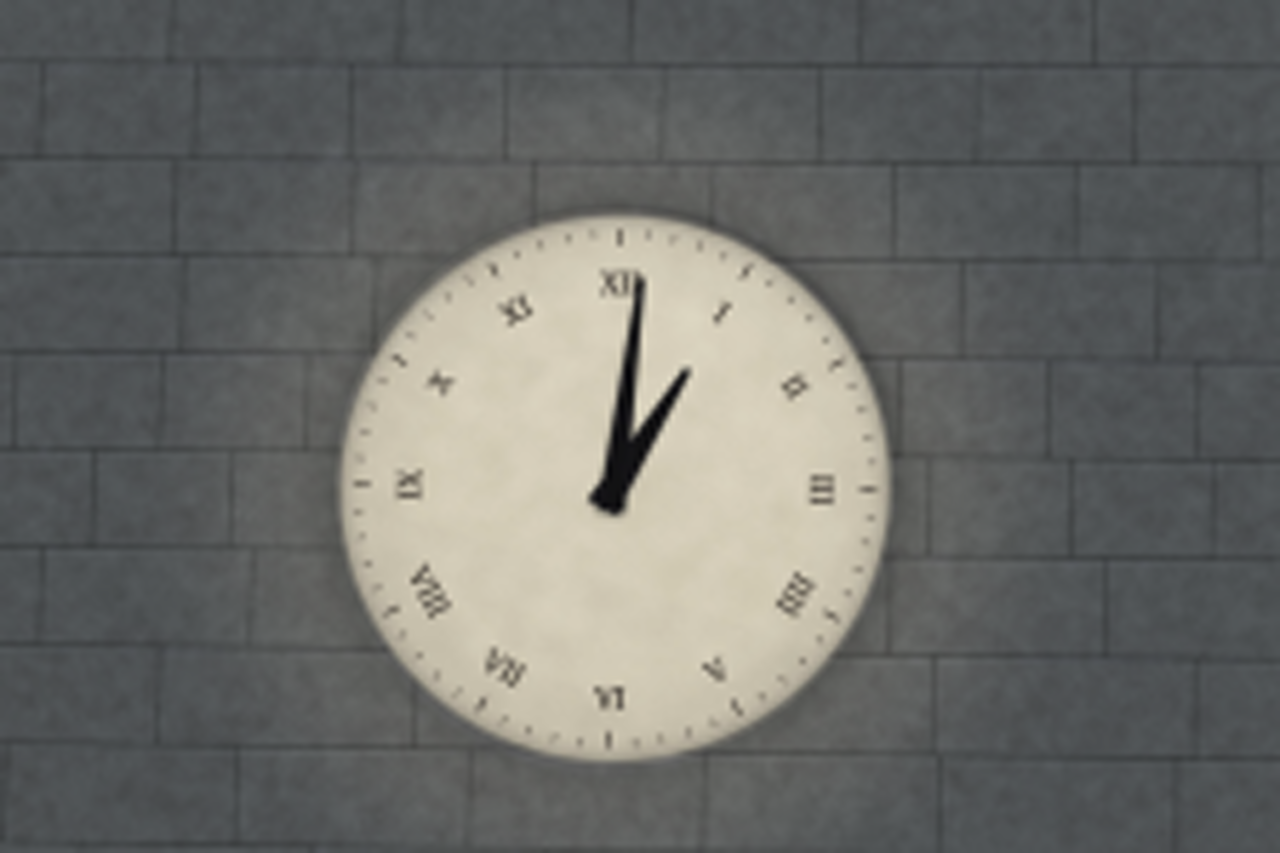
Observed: 1h01
